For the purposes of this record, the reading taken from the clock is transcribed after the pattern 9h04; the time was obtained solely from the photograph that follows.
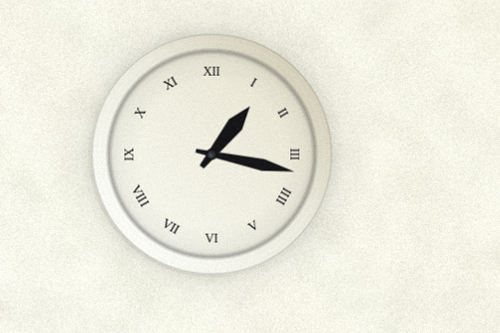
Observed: 1h17
